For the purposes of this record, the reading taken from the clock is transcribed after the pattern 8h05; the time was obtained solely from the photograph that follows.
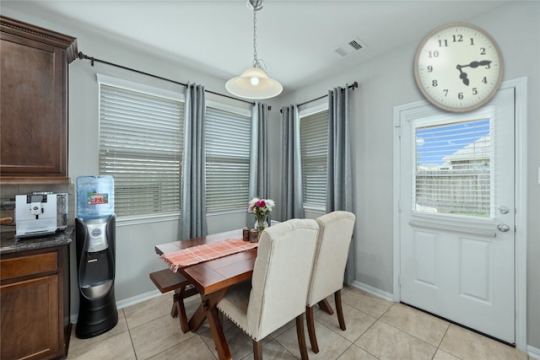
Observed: 5h14
